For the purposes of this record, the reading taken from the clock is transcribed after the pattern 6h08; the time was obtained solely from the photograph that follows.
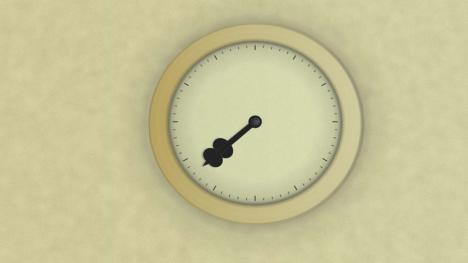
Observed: 7h38
